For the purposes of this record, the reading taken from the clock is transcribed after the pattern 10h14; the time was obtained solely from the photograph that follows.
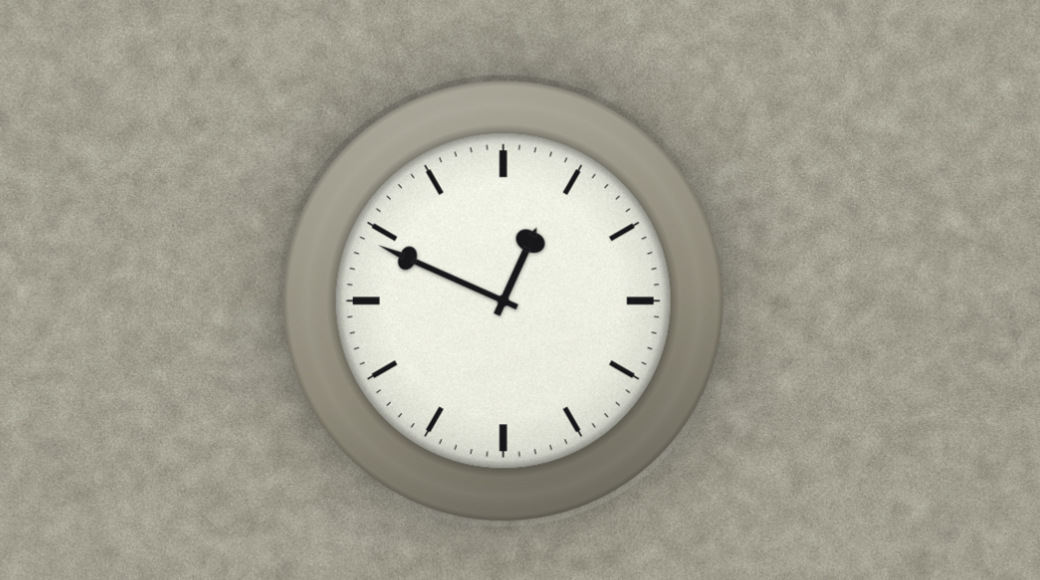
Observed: 12h49
